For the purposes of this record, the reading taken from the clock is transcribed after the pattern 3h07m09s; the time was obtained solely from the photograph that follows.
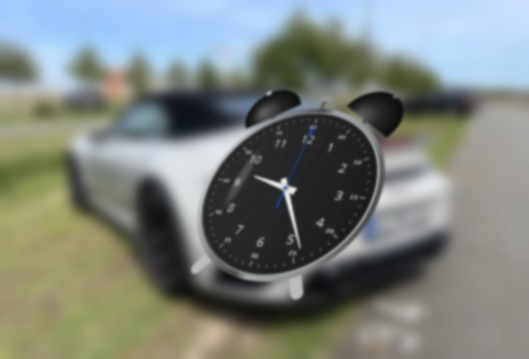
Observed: 9h24m00s
